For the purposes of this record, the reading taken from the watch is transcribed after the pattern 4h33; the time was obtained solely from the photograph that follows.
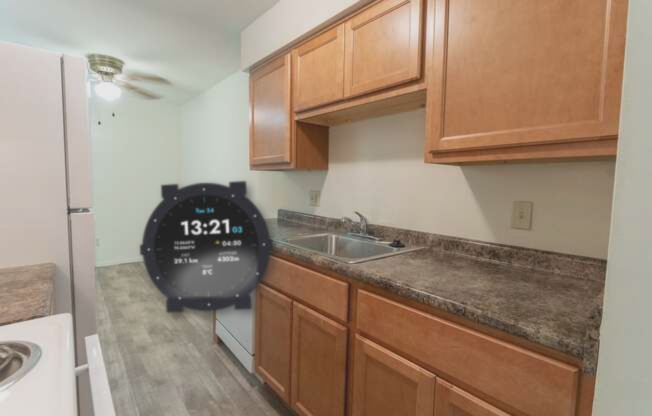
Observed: 13h21
